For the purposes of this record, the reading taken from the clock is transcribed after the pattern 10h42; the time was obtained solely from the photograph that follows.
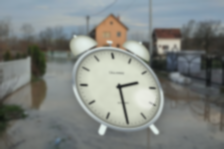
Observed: 2h30
